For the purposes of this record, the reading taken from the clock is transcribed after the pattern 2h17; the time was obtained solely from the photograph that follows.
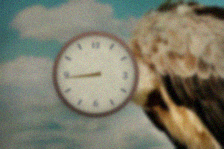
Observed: 8h44
